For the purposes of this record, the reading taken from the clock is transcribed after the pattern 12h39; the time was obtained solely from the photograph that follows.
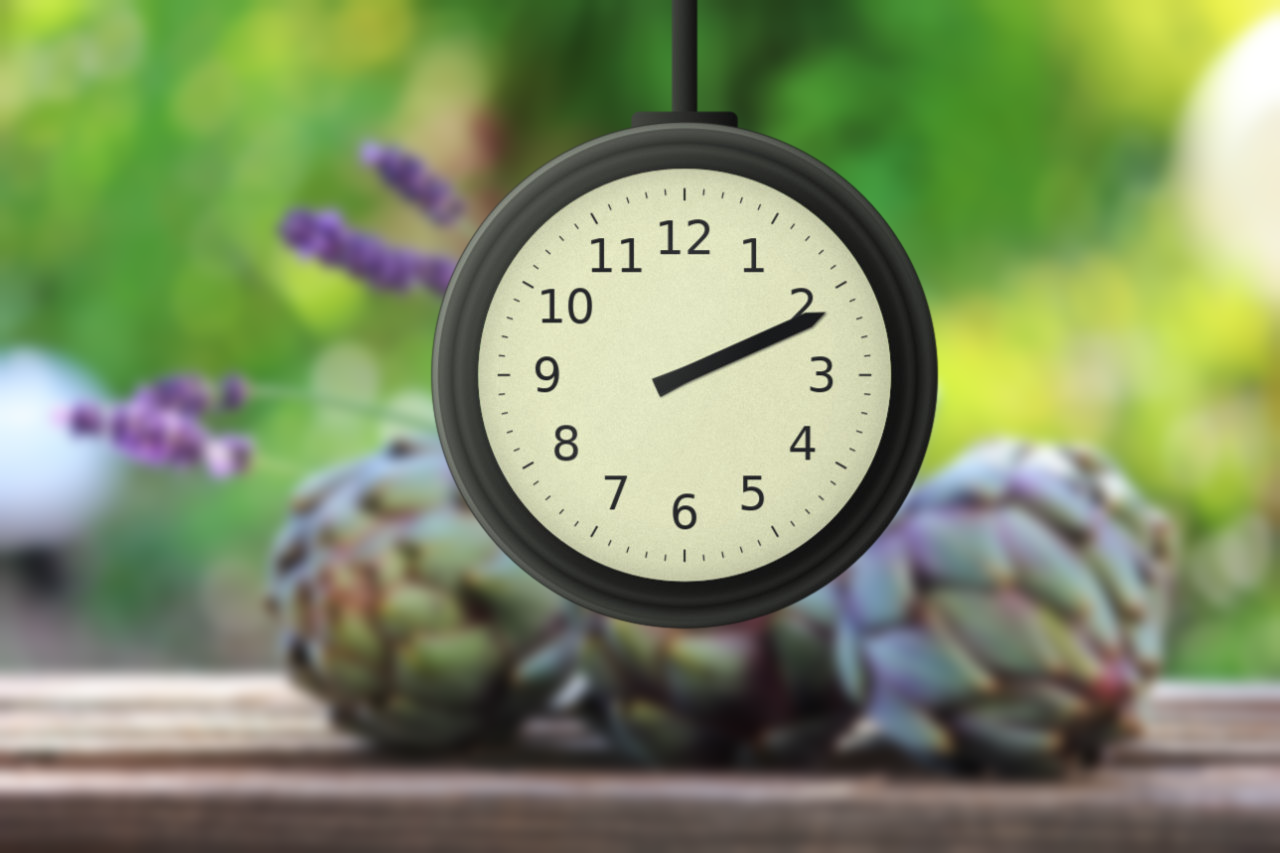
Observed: 2h11
